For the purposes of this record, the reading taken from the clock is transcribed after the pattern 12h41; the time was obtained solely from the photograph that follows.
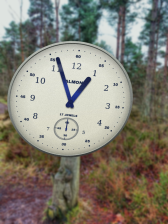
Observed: 12h56
